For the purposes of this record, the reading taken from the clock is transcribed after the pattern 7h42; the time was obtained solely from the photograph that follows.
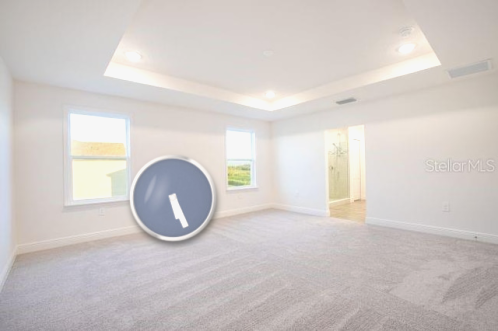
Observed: 5h26
